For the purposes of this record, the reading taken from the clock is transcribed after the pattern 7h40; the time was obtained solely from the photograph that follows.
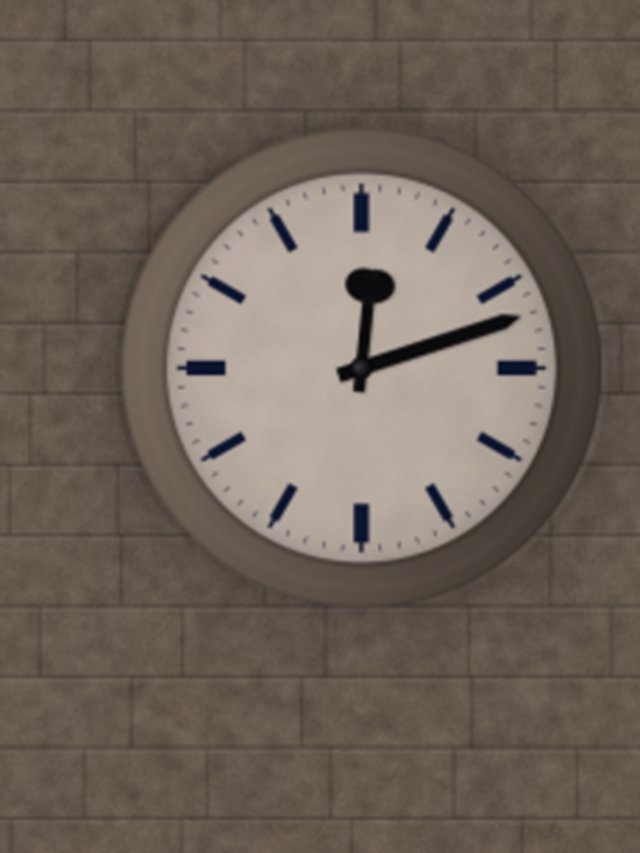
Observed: 12h12
